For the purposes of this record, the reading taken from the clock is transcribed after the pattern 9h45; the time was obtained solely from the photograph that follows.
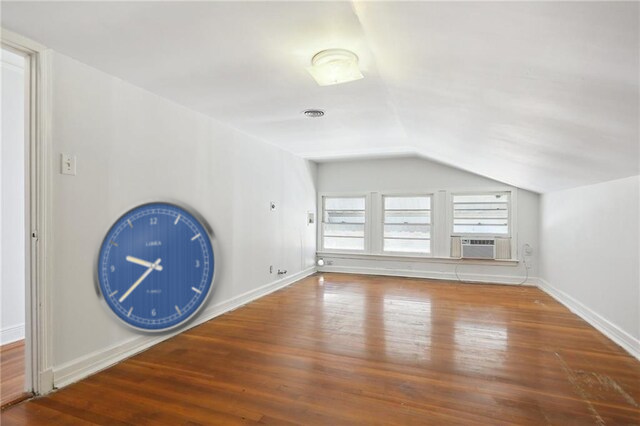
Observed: 9h38
